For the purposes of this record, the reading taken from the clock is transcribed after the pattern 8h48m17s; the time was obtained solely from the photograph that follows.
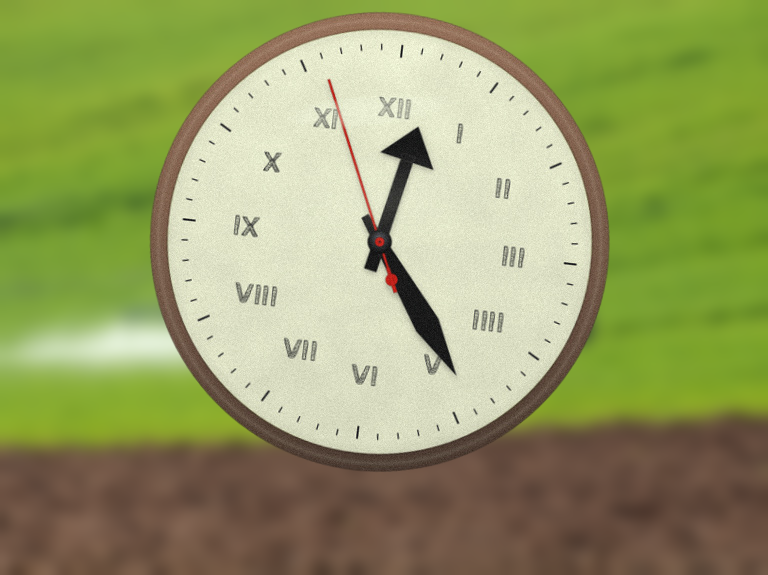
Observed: 12h23m56s
